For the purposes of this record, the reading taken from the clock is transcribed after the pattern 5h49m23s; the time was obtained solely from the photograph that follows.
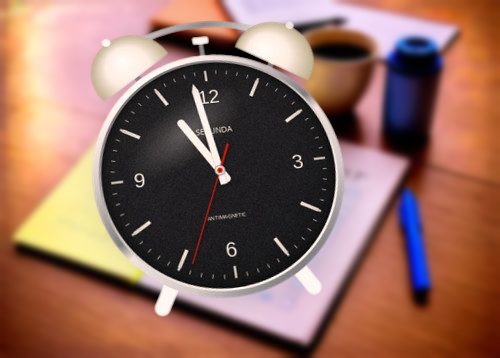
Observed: 10h58m34s
